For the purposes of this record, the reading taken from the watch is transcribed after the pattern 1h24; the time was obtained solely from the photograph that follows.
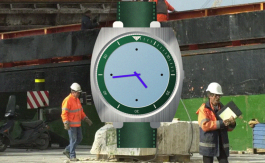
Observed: 4h44
